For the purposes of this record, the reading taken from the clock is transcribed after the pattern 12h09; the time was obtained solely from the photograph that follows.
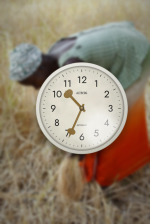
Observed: 10h34
